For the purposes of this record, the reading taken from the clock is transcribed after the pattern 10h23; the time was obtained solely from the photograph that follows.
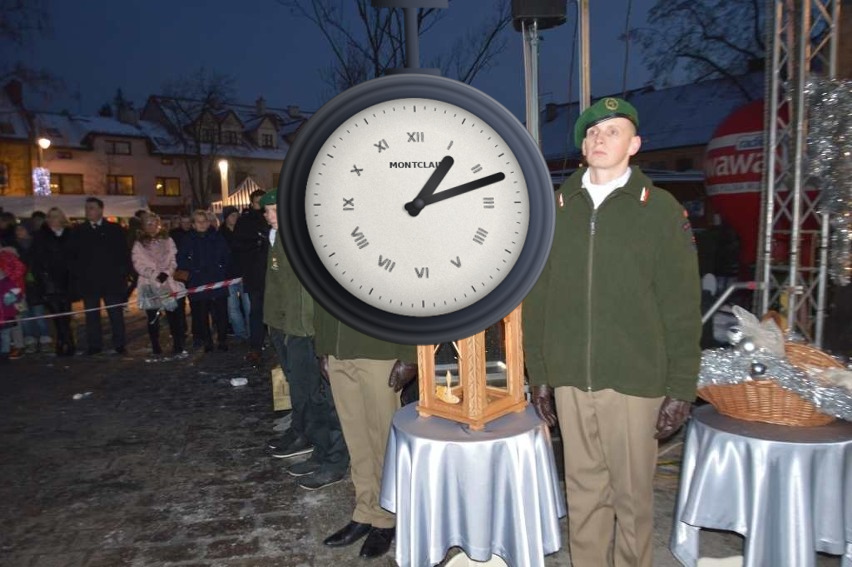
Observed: 1h12
